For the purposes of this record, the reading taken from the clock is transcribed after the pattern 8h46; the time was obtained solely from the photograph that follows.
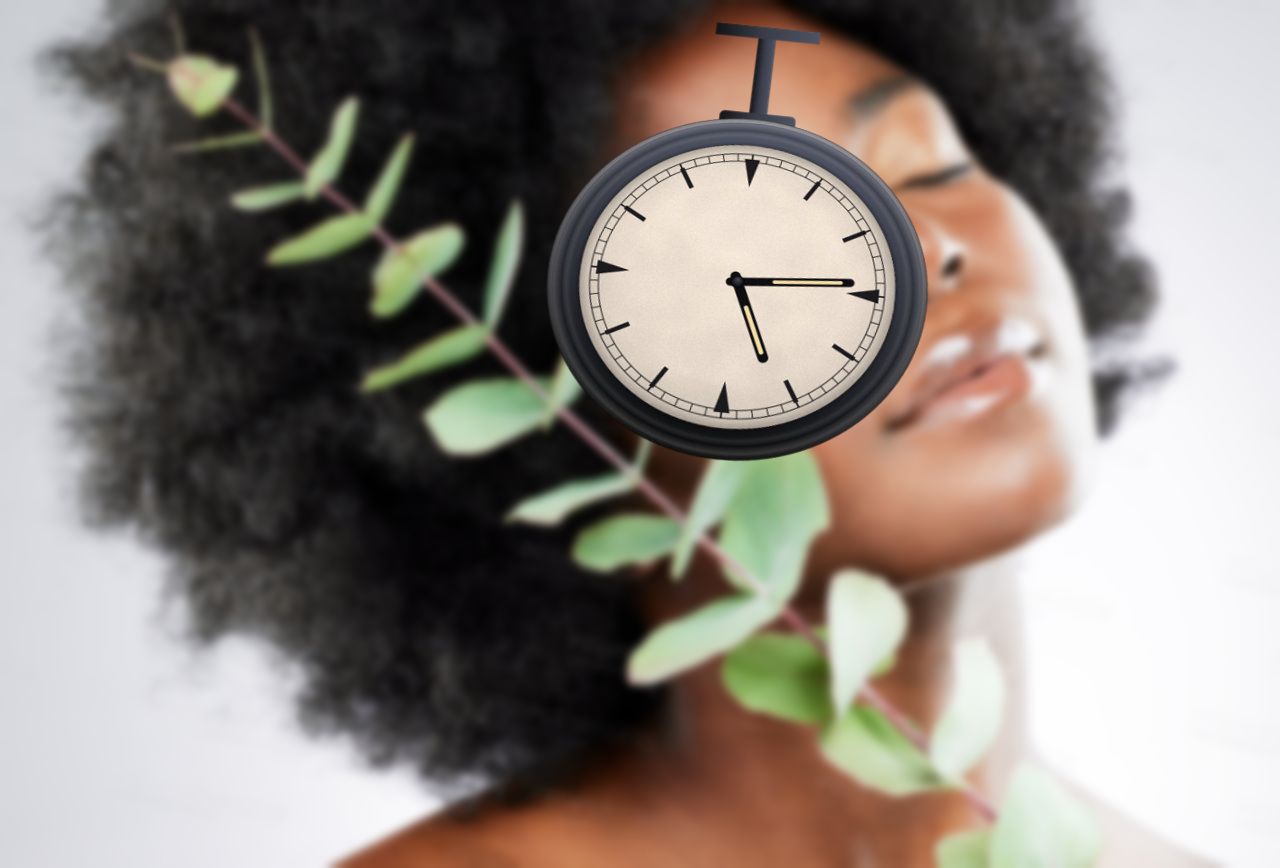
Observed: 5h14
